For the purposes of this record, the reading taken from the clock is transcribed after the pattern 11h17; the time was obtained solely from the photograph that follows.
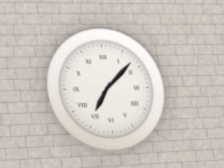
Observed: 7h08
